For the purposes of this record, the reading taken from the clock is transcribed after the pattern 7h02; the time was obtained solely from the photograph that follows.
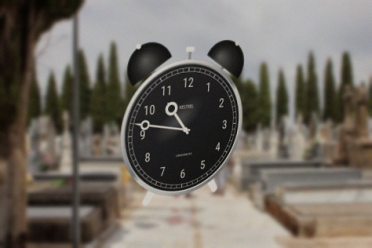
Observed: 10h47
